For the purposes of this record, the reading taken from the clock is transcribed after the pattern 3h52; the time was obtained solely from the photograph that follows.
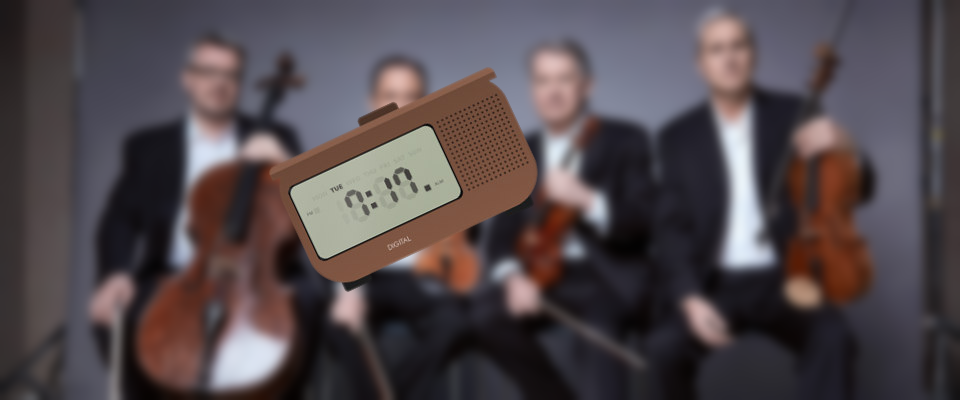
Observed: 7h17
